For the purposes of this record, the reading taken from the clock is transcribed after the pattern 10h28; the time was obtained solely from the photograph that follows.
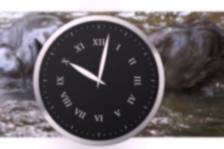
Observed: 10h02
